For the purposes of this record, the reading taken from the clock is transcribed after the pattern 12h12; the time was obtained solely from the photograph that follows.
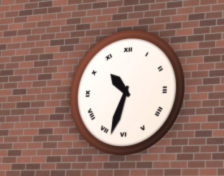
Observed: 10h33
